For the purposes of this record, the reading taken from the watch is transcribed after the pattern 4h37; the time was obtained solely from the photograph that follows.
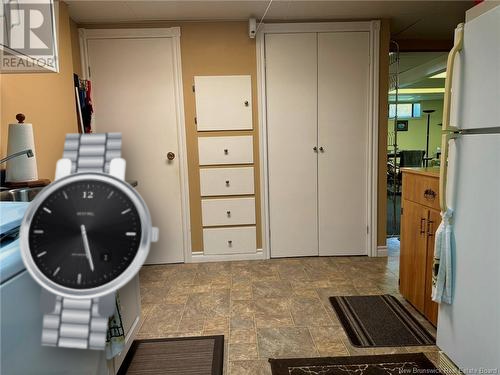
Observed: 5h27
